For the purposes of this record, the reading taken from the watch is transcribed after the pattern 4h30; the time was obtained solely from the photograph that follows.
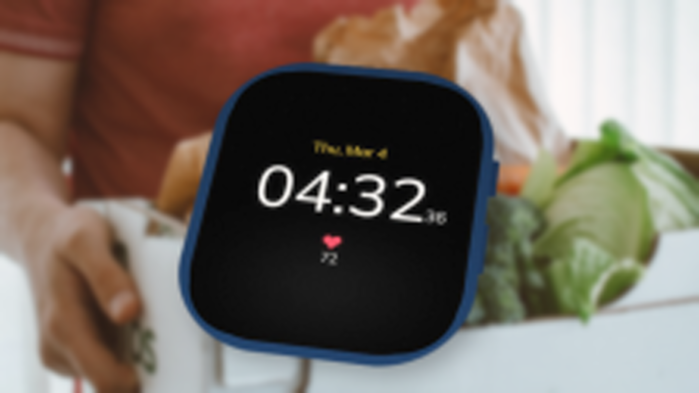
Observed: 4h32
